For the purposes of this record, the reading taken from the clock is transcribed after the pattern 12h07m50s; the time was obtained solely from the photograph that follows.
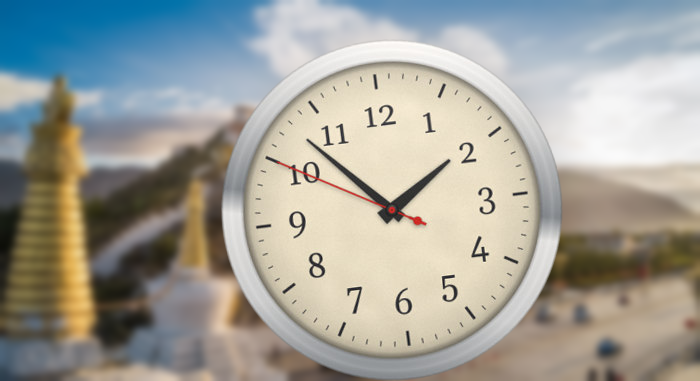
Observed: 1h52m50s
